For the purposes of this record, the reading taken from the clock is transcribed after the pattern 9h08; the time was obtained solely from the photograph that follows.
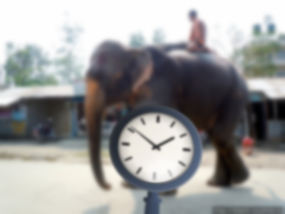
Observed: 1h51
